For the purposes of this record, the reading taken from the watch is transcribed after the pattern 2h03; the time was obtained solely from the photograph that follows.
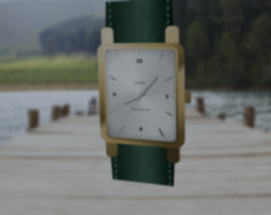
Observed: 8h07
